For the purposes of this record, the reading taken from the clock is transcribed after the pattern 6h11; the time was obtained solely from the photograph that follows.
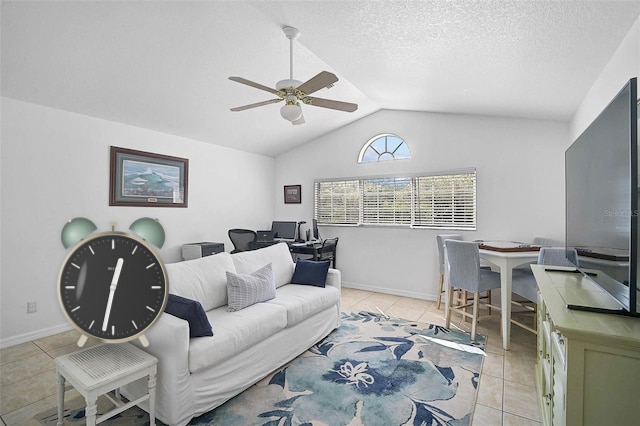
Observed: 12h32
